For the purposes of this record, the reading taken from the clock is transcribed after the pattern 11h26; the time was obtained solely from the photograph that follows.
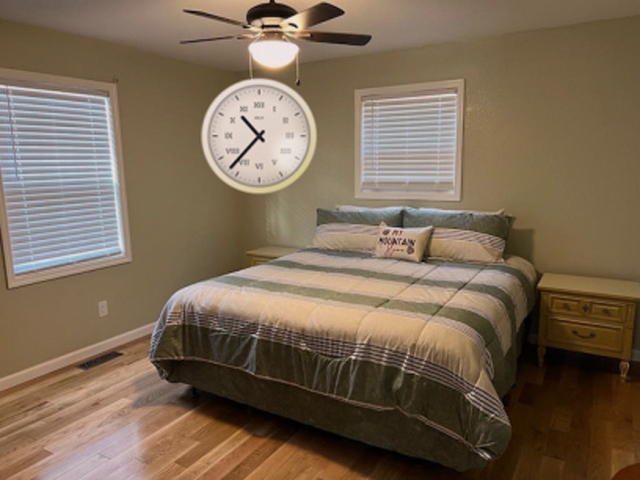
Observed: 10h37
